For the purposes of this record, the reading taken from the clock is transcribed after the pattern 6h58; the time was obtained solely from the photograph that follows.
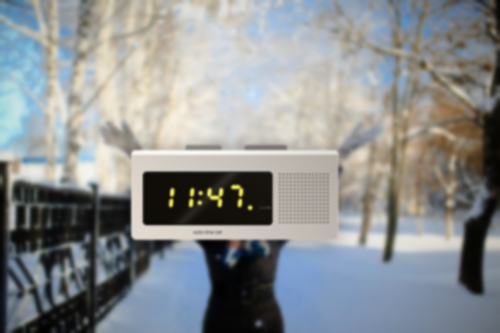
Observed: 11h47
